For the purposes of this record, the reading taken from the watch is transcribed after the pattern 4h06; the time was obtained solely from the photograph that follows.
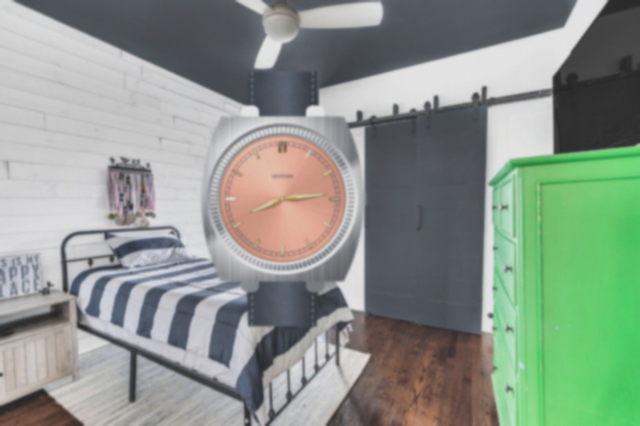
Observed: 8h14
